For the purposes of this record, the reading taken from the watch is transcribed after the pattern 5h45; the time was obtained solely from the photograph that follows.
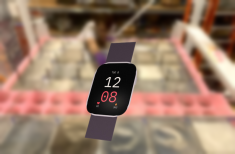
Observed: 12h08
